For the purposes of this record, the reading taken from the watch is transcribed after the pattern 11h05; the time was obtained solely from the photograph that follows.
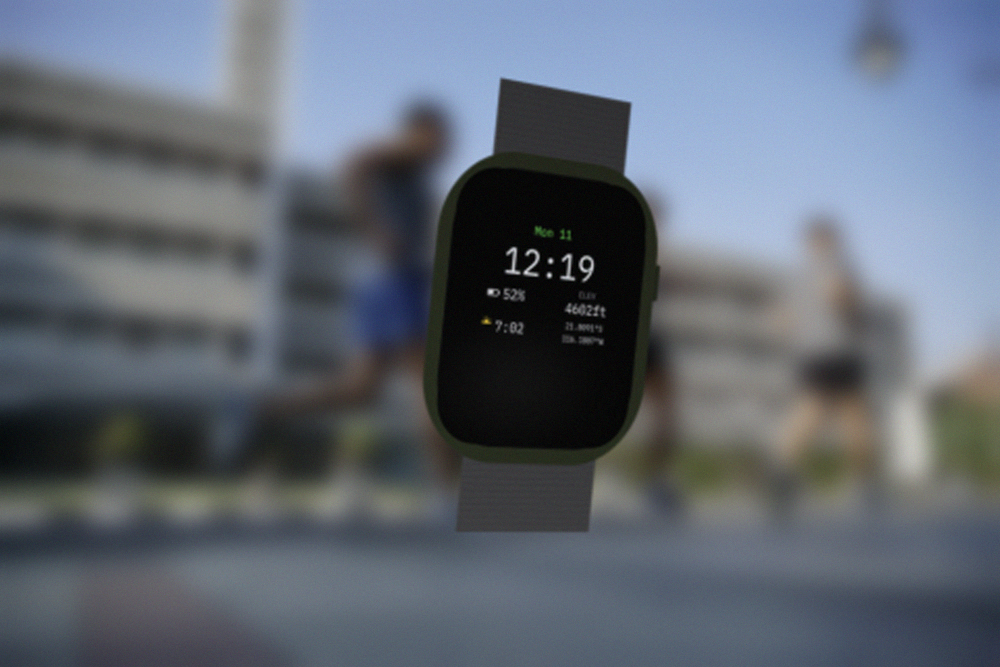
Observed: 12h19
